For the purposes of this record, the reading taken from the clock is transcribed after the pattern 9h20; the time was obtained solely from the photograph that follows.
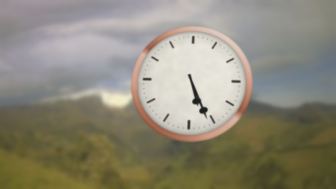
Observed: 5h26
